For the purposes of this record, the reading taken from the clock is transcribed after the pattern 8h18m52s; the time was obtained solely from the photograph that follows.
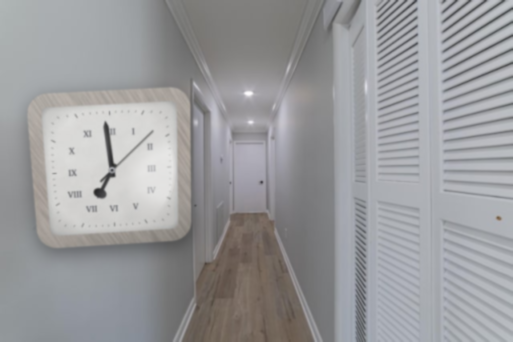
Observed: 6h59m08s
